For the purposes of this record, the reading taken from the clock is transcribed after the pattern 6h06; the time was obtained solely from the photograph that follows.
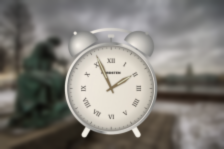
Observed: 1h56
